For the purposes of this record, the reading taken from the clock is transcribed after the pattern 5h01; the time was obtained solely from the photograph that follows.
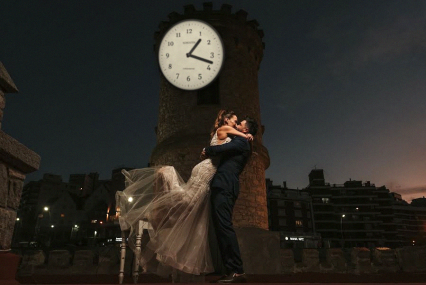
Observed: 1h18
